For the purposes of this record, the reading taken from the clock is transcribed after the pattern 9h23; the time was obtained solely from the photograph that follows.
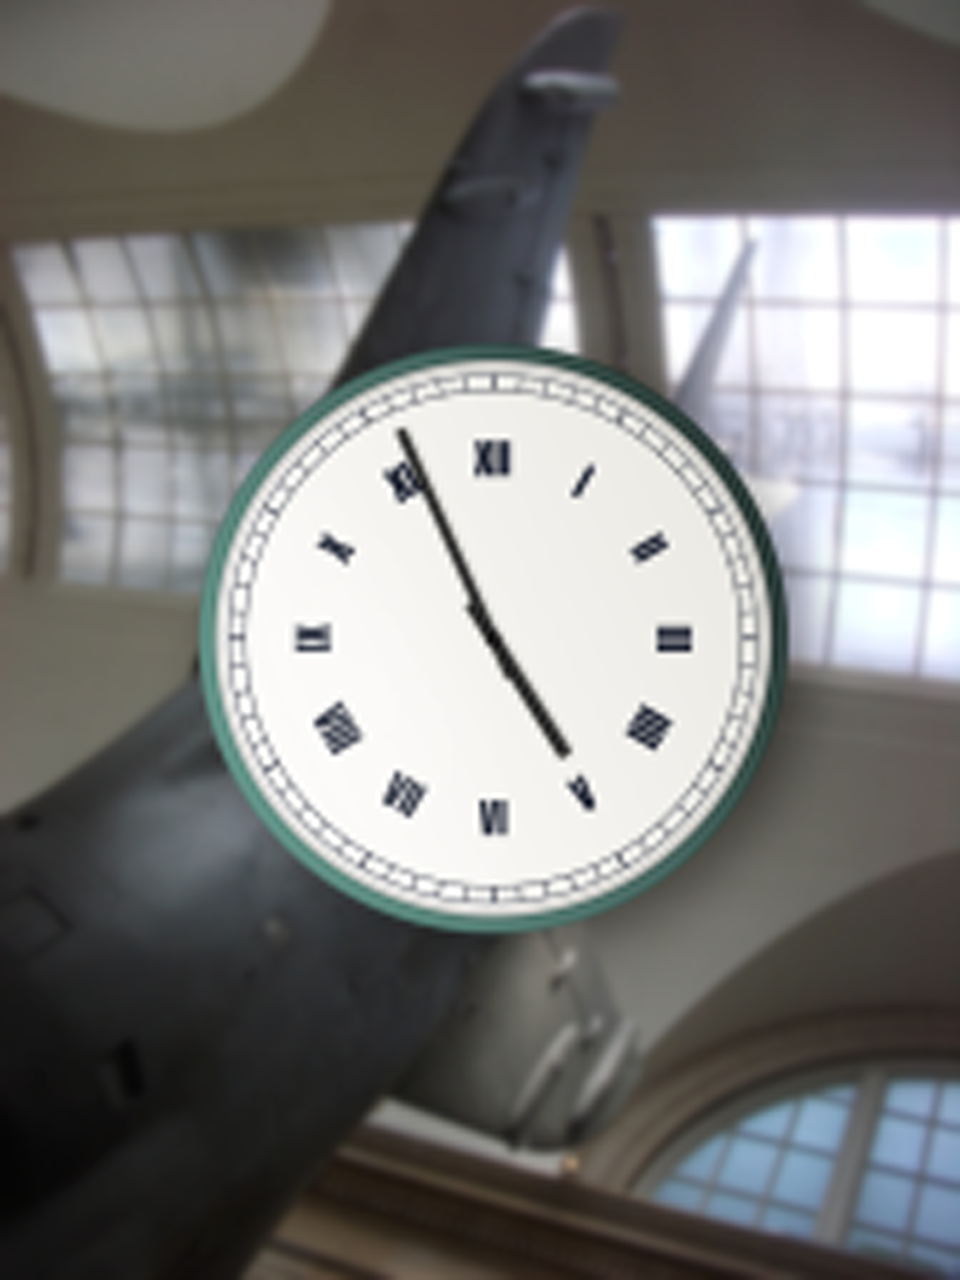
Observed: 4h56
